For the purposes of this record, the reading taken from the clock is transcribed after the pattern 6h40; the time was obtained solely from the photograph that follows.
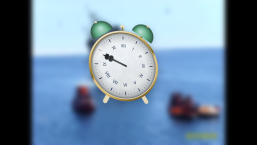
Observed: 9h49
